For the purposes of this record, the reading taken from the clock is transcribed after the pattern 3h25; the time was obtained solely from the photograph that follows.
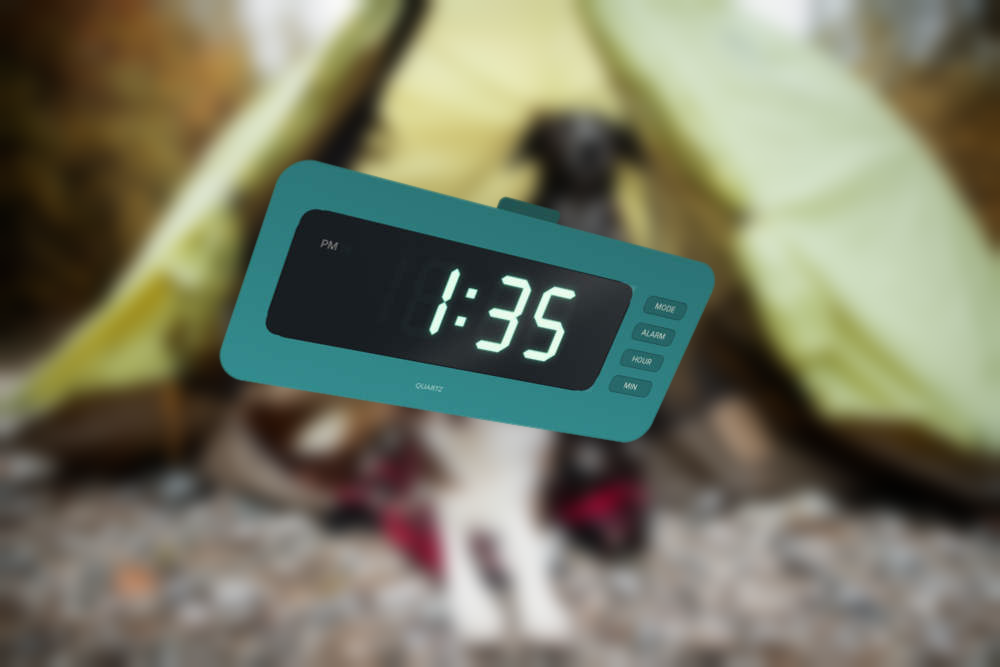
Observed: 1h35
